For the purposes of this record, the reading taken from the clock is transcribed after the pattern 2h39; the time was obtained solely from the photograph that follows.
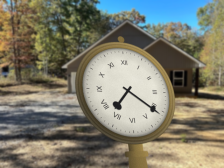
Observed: 7h21
